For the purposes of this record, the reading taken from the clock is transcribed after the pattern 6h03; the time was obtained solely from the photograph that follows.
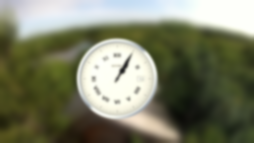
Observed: 1h05
